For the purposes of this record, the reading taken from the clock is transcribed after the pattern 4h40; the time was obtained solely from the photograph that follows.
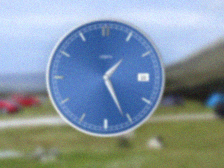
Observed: 1h26
